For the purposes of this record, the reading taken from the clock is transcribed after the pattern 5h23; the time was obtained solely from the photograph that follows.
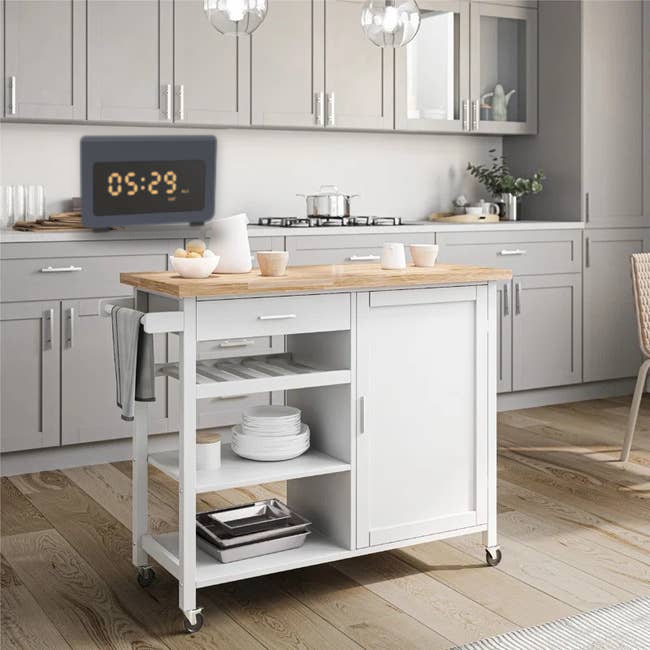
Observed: 5h29
